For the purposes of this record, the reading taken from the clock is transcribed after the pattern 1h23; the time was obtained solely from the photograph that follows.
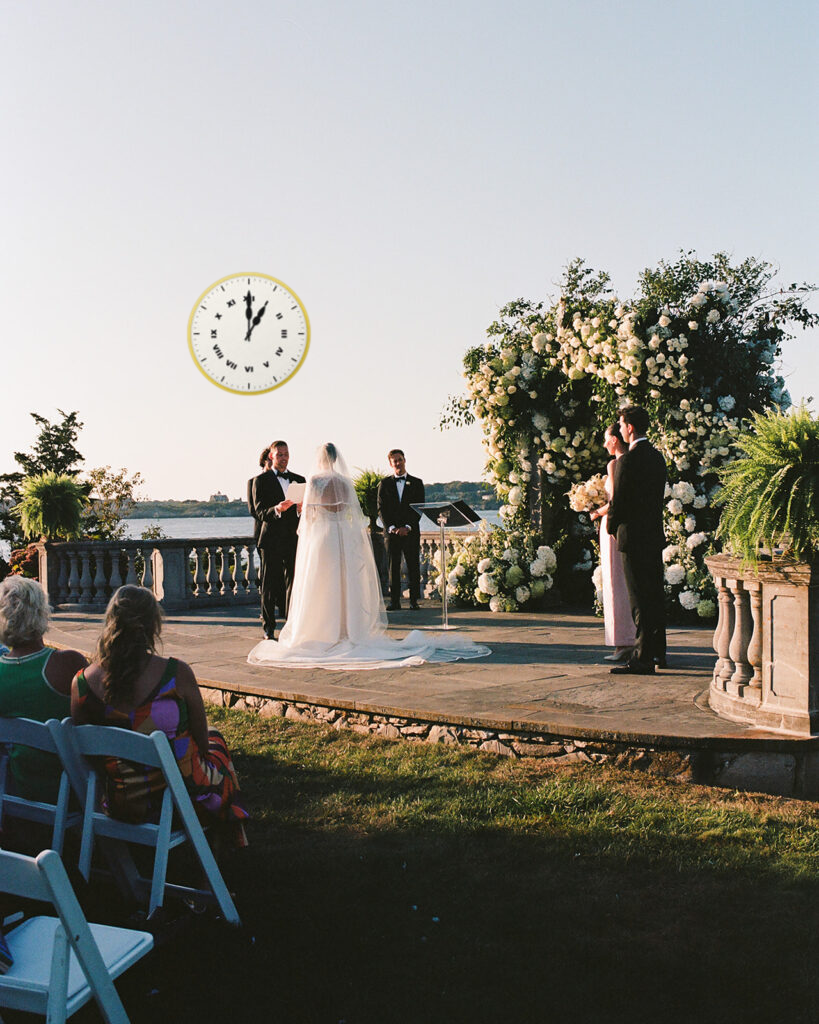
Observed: 1h00
